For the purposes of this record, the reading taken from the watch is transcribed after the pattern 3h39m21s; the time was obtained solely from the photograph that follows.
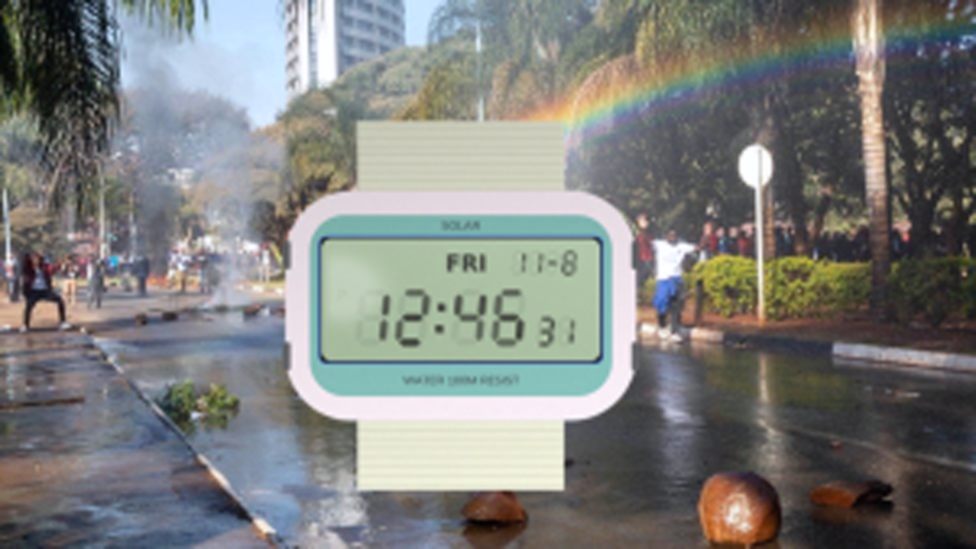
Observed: 12h46m31s
